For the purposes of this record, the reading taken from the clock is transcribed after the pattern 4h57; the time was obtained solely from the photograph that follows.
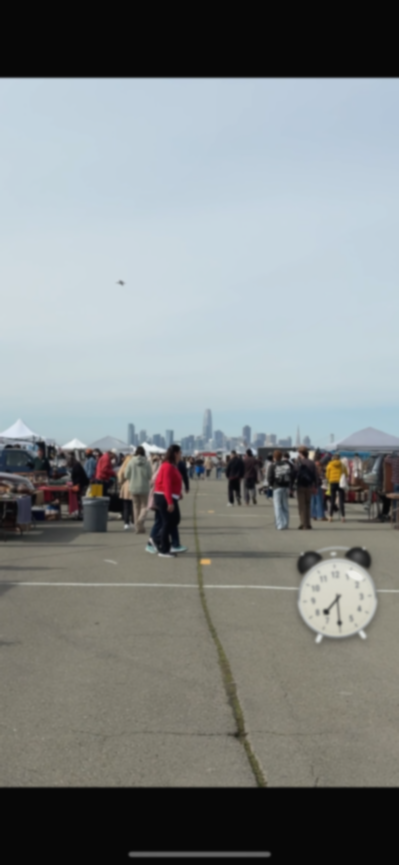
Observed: 7h30
